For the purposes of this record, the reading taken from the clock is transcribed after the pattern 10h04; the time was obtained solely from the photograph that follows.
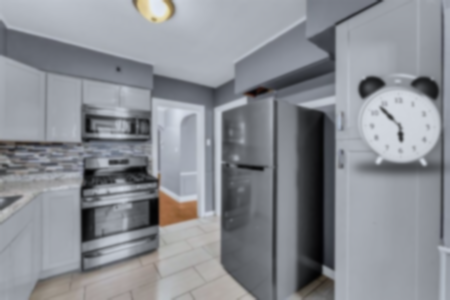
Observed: 5h53
